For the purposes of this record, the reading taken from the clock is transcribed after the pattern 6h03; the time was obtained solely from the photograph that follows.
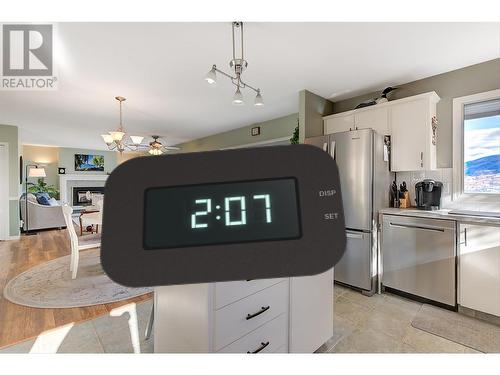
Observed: 2h07
